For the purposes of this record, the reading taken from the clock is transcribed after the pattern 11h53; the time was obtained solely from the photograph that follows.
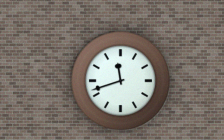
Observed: 11h42
